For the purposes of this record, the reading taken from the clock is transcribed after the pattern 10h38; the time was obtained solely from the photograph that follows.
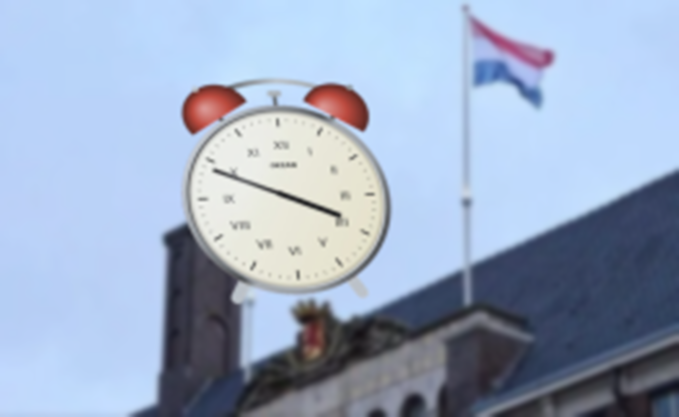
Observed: 3h49
